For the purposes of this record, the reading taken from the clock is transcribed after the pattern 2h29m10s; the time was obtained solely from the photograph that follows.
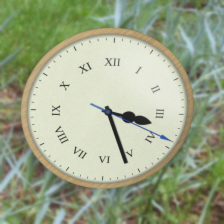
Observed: 3h26m19s
